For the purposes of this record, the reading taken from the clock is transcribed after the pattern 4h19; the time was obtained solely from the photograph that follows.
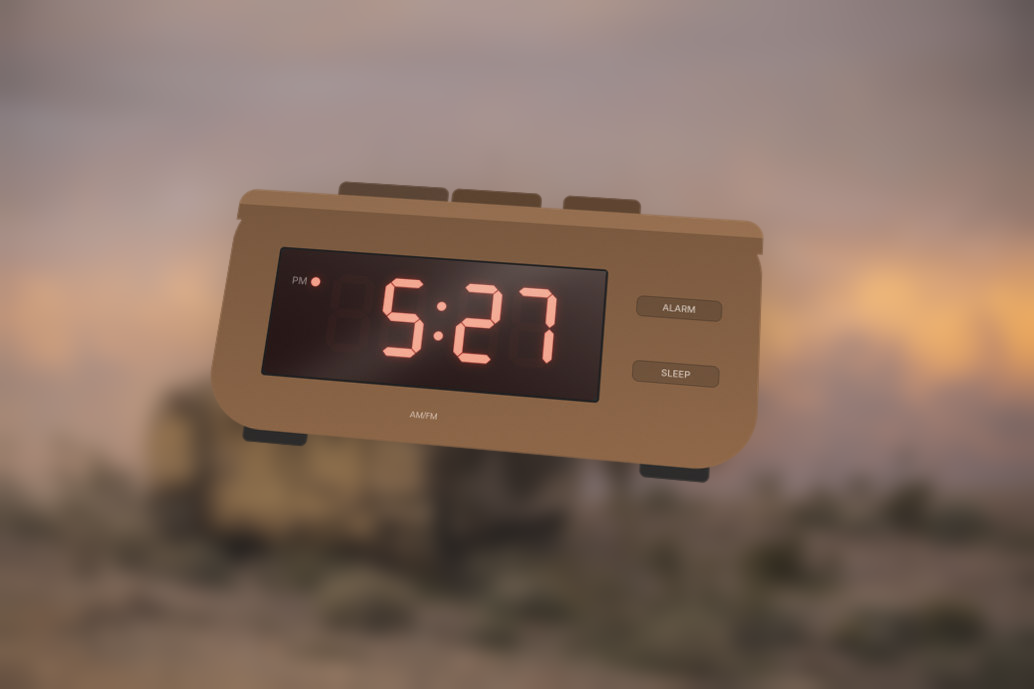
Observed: 5h27
